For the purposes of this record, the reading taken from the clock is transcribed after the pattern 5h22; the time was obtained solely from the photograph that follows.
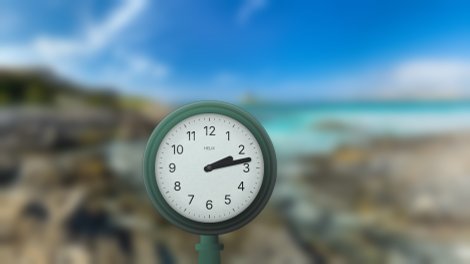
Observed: 2h13
